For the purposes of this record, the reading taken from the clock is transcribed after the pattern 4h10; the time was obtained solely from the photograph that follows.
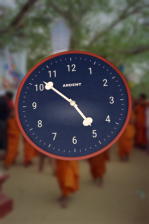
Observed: 4h52
